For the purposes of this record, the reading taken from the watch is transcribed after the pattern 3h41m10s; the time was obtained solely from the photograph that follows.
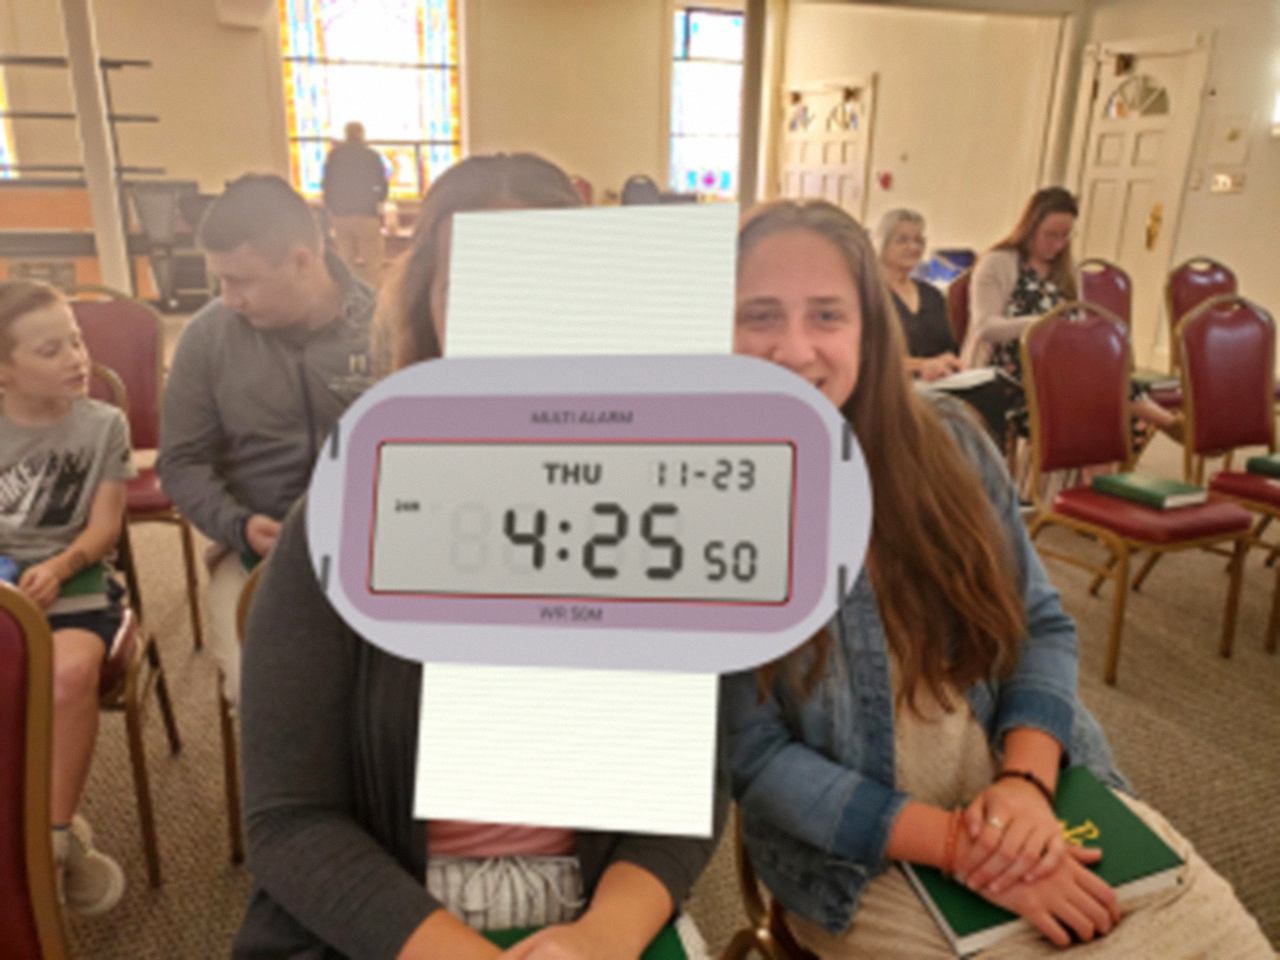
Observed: 4h25m50s
